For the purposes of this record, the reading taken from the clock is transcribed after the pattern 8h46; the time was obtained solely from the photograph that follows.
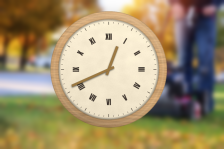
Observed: 12h41
